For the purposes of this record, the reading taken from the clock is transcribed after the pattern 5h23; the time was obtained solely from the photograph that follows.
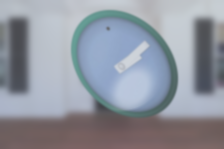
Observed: 2h10
